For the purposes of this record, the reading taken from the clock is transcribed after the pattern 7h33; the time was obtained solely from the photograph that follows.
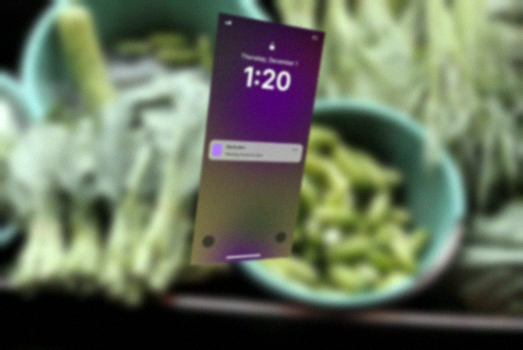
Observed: 1h20
